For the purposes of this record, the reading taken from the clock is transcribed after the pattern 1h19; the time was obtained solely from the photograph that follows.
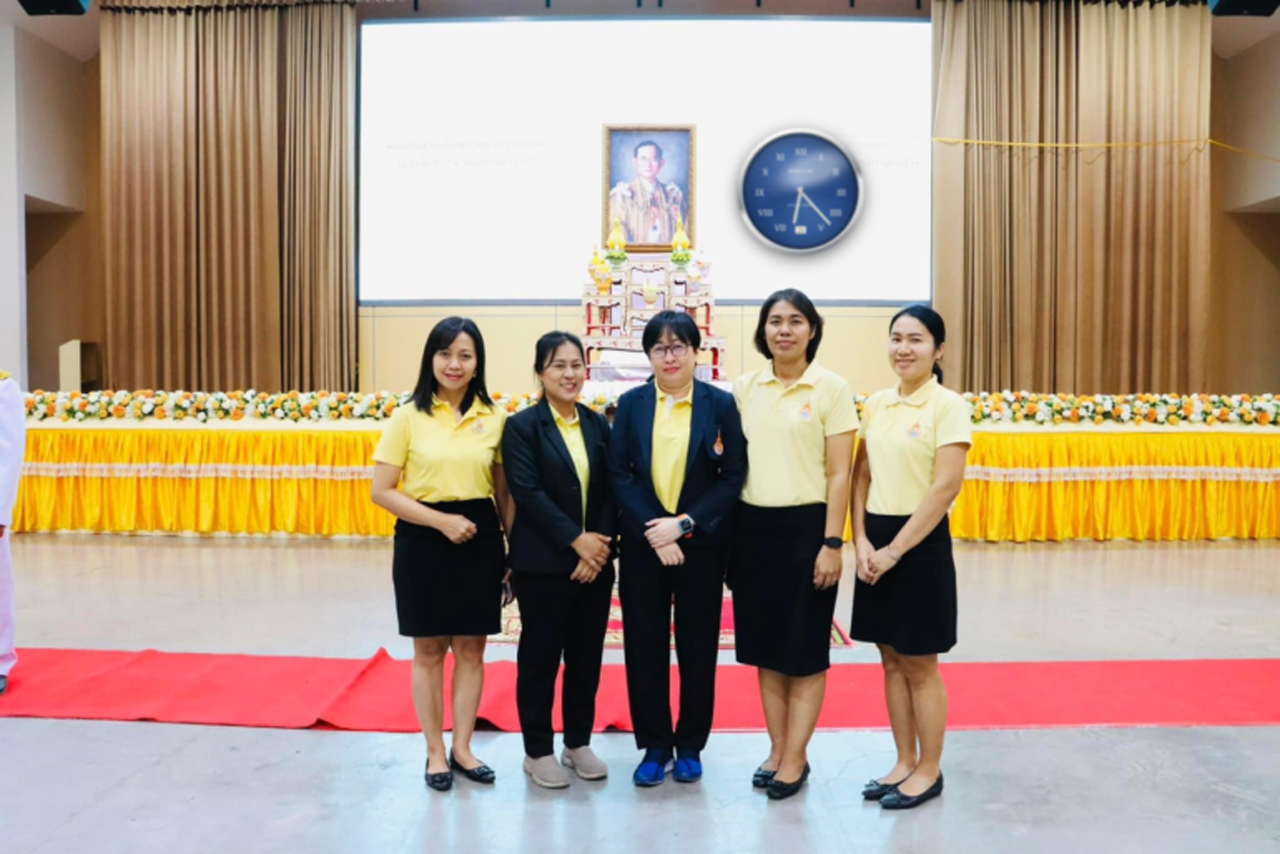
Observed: 6h23
